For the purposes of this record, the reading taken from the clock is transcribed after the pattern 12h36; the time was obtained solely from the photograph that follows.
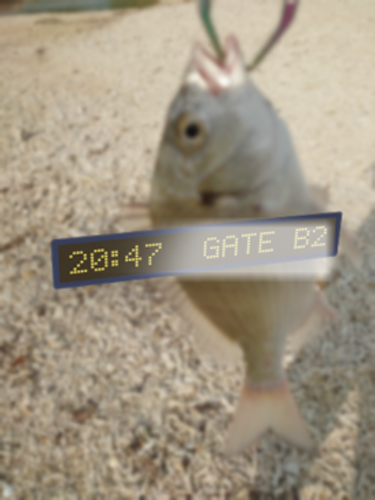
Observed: 20h47
